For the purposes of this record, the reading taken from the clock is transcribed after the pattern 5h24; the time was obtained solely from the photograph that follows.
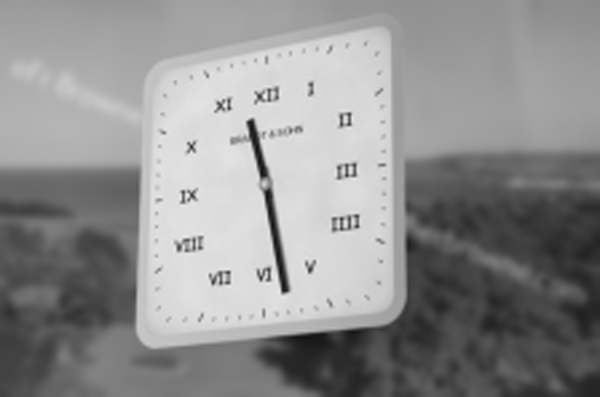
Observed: 11h28
